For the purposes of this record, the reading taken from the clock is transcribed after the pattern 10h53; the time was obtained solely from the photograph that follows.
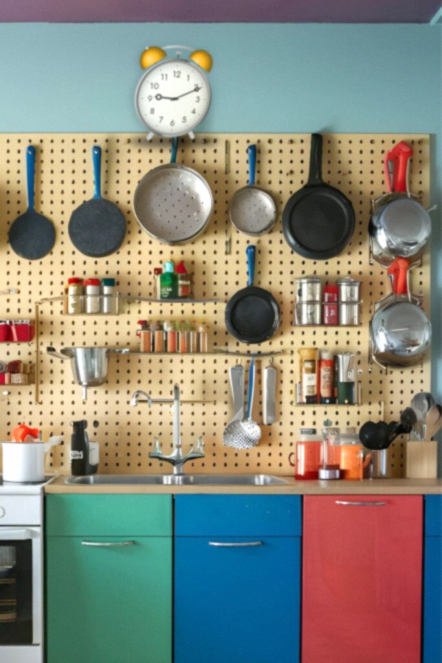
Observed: 9h11
